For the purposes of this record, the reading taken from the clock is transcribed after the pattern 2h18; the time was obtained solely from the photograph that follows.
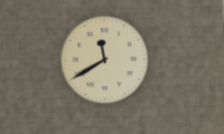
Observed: 11h40
